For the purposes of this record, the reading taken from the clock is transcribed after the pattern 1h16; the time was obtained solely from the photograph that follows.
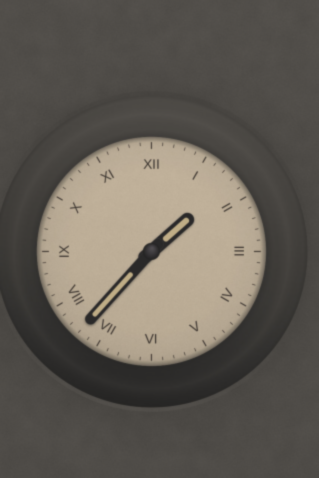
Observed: 1h37
